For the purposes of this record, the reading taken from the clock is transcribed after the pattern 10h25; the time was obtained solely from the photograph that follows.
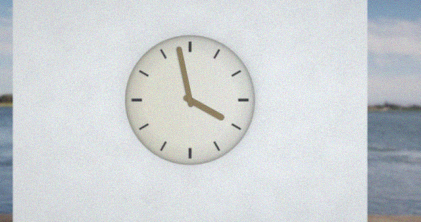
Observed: 3h58
